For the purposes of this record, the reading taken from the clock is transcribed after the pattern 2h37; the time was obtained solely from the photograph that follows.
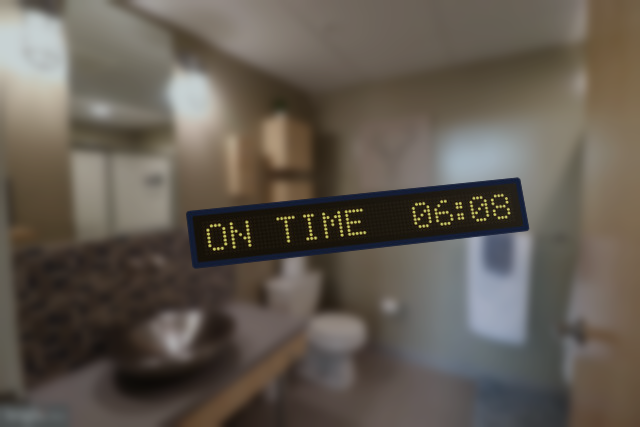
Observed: 6h08
